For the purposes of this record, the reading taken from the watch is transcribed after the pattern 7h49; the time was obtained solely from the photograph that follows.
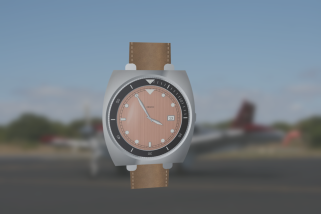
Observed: 3h55
